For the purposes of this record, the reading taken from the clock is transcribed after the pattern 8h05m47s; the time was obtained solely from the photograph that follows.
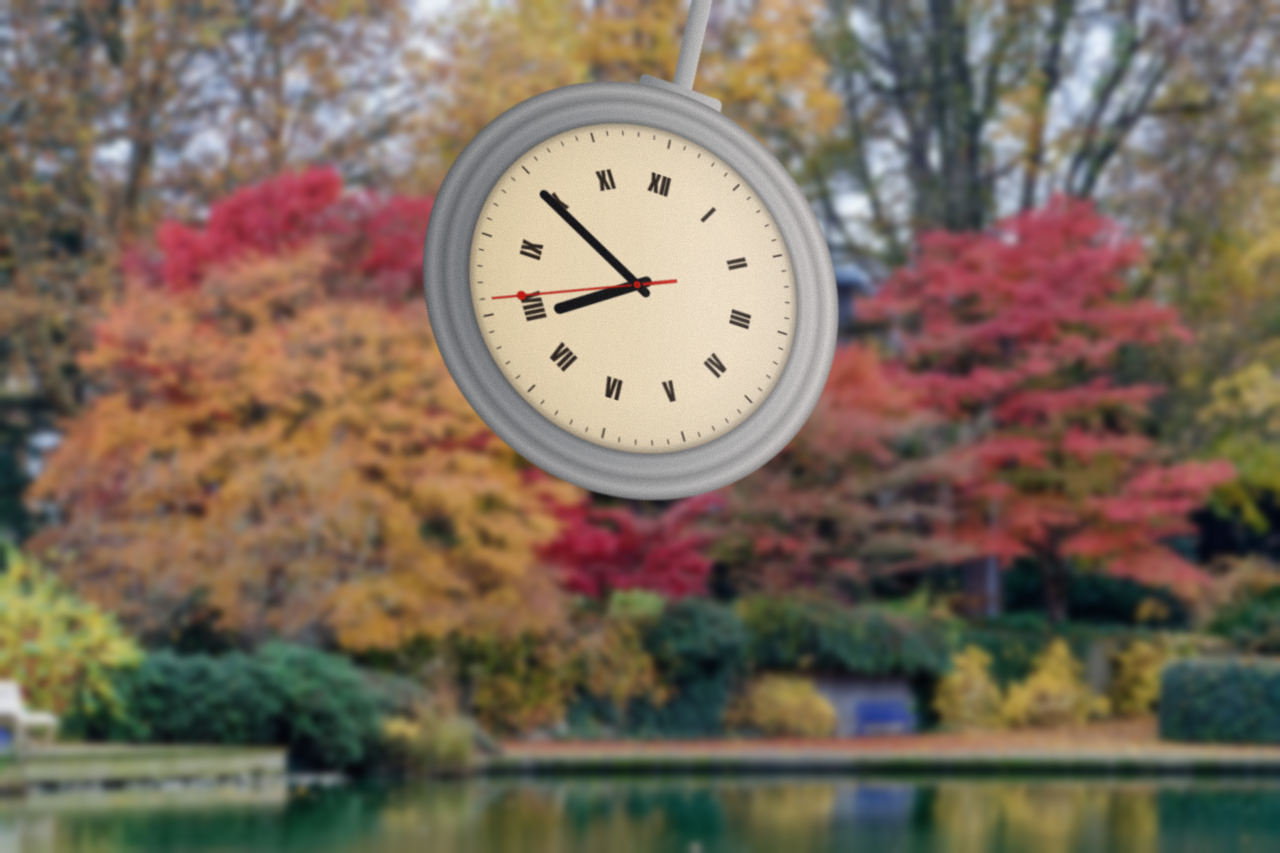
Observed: 7h49m41s
